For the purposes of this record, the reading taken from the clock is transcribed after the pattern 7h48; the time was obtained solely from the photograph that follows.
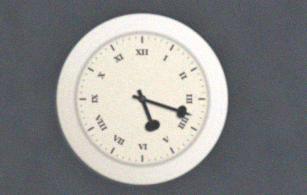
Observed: 5h18
